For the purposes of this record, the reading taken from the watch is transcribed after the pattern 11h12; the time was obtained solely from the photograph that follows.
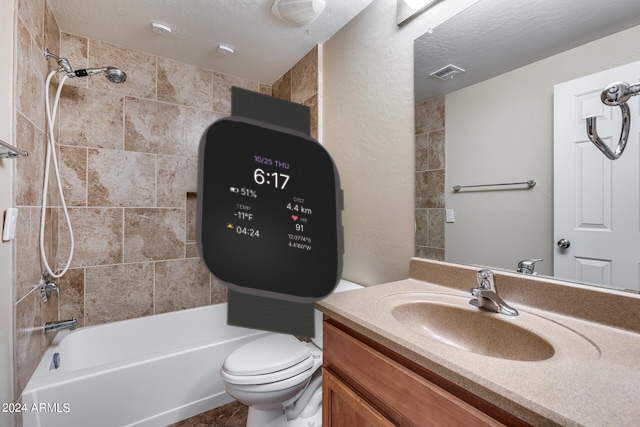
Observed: 6h17
